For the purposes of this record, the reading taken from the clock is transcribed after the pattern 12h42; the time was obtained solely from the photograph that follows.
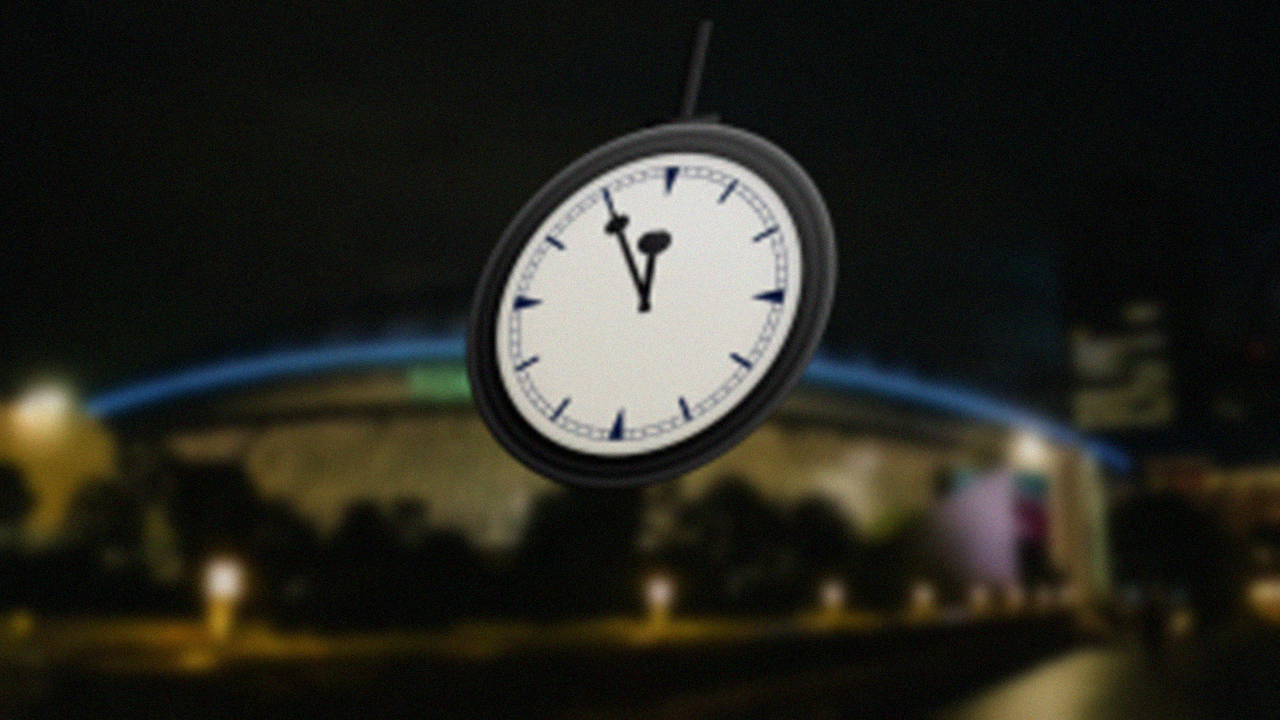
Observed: 11h55
